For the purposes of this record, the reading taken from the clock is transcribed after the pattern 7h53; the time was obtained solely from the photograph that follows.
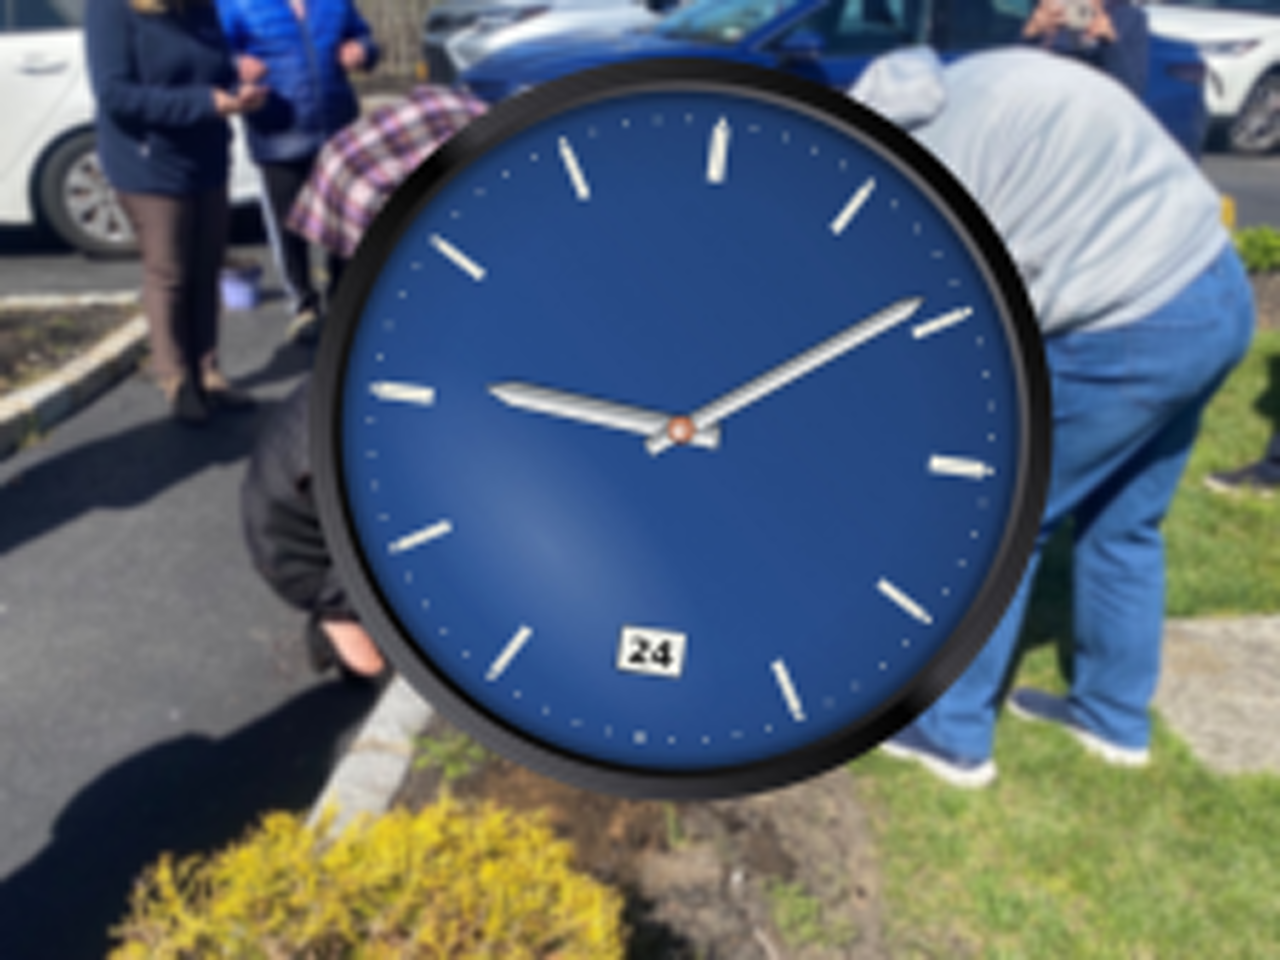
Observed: 9h09
